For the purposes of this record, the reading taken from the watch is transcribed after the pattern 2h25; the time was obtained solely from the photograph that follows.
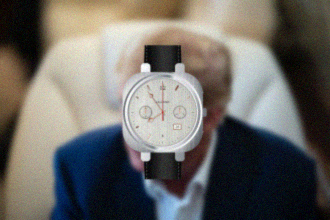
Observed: 7h54
